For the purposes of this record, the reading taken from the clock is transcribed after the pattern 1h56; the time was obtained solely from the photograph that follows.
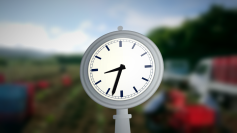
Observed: 8h33
